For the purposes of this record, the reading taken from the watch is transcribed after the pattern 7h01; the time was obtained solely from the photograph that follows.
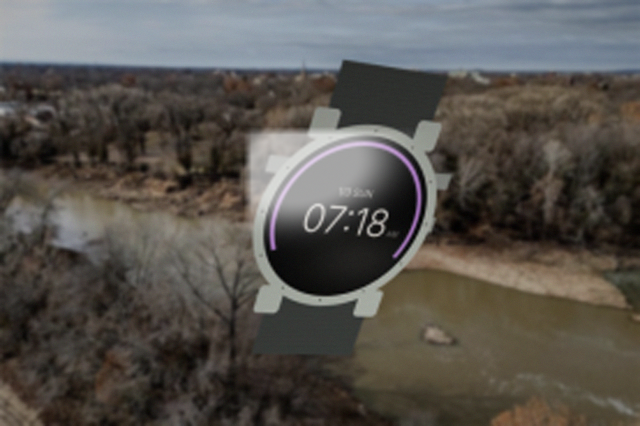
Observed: 7h18
